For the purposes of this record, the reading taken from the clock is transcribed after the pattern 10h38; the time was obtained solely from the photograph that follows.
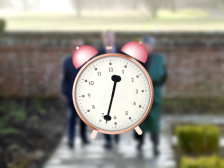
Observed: 12h33
